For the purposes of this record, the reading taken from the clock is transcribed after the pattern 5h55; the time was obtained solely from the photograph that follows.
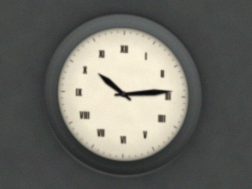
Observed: 10h14
